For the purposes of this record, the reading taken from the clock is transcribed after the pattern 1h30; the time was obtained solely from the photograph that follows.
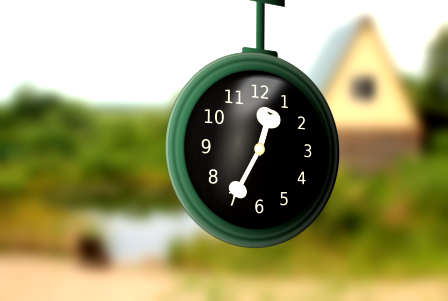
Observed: 12h35
